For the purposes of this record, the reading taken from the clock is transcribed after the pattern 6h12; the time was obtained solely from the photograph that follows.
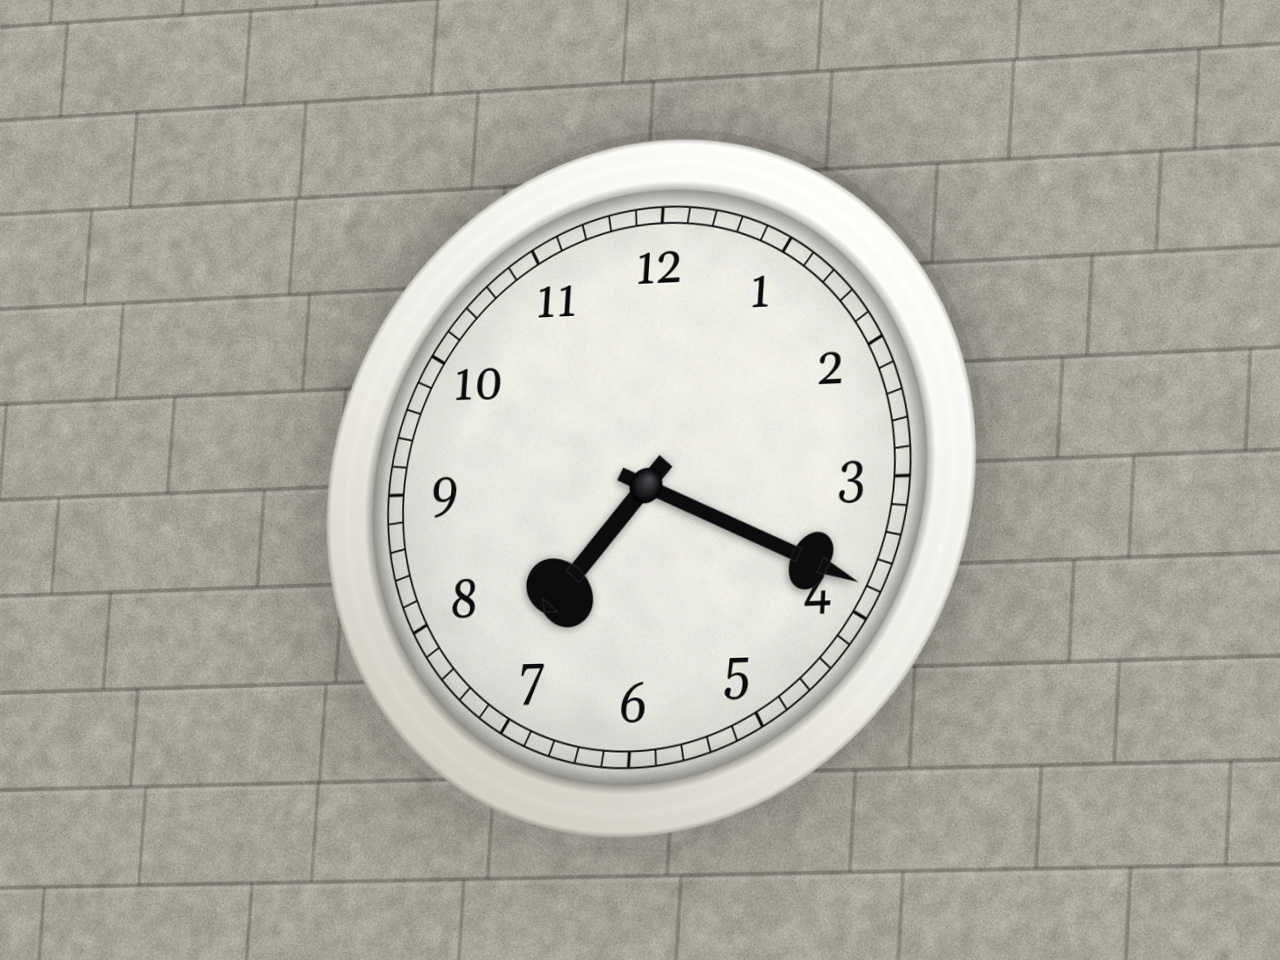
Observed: 7h19
